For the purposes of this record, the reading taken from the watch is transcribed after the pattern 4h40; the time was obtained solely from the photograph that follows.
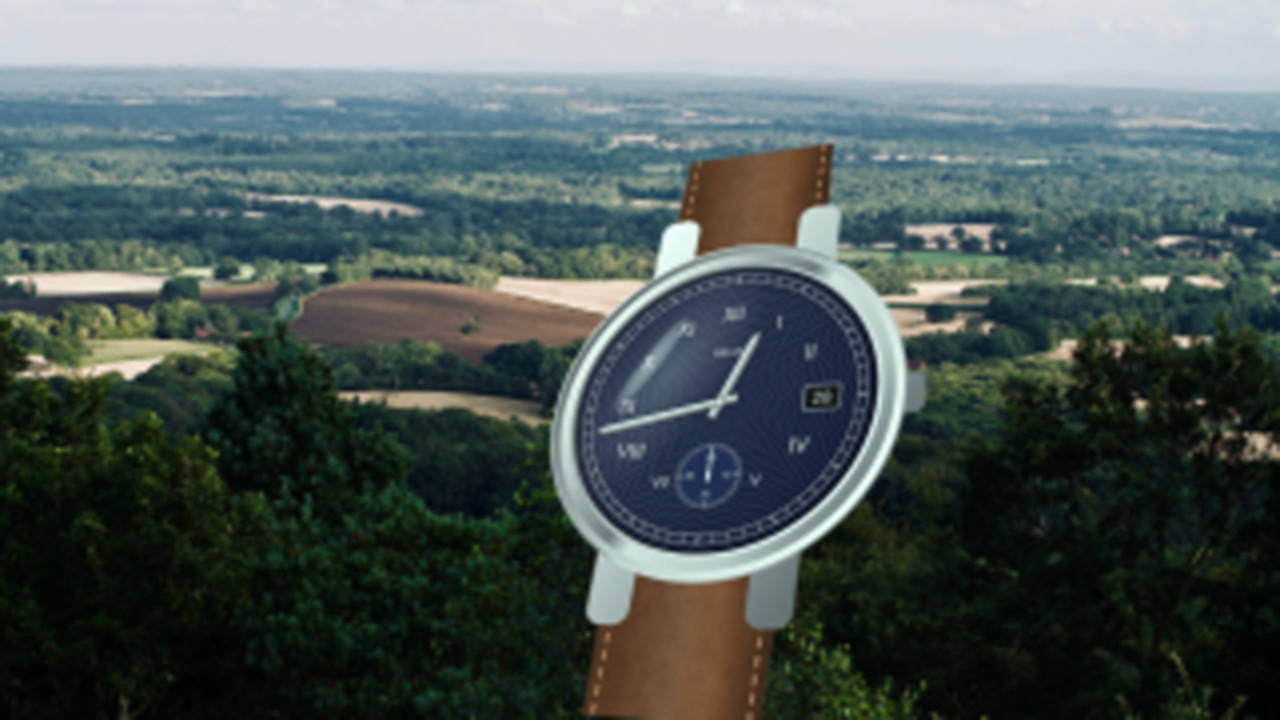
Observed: 12h43
